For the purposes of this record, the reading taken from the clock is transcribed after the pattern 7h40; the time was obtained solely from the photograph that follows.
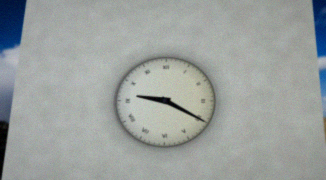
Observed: 9h20
